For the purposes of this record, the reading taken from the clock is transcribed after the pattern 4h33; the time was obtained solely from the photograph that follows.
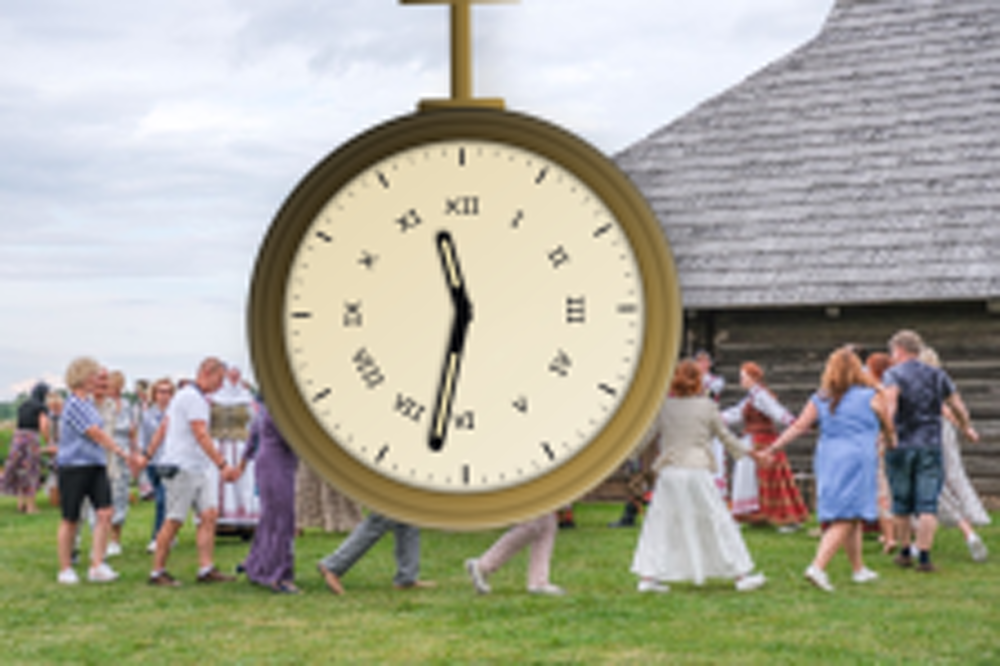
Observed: 11h32
